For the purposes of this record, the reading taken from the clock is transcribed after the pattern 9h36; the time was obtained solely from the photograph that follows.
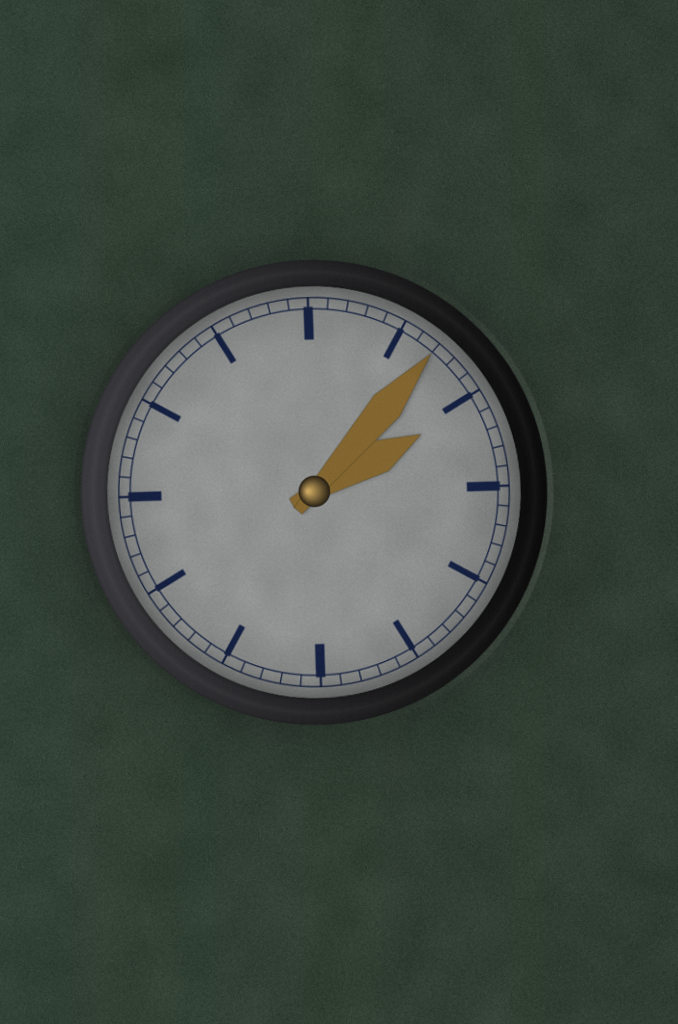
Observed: 2h07
